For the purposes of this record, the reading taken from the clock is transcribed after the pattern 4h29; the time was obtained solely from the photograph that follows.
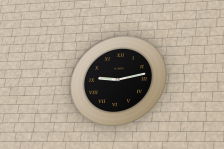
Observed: 9h13
